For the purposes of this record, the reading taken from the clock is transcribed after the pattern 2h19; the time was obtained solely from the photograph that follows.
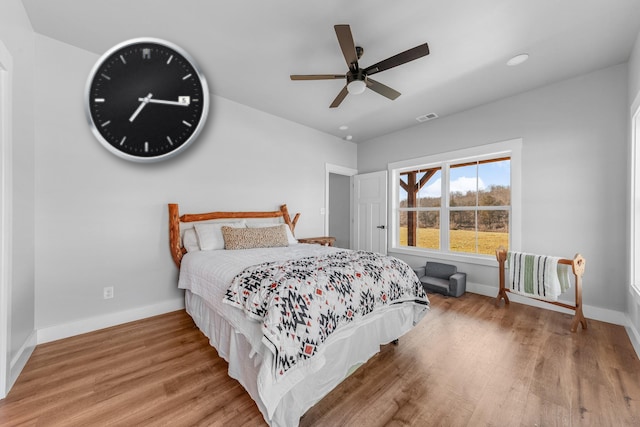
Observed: 7h16
